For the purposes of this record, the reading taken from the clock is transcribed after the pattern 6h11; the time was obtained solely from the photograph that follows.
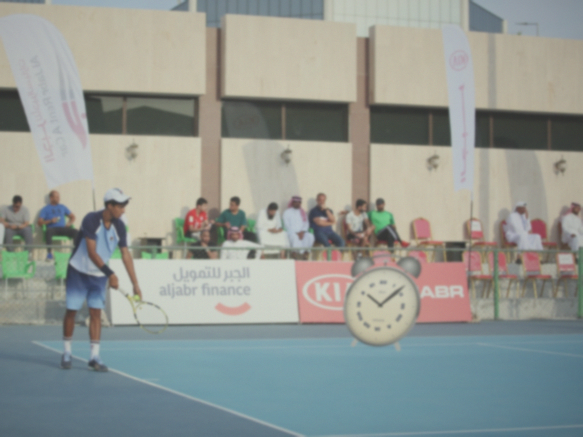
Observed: 10h08
